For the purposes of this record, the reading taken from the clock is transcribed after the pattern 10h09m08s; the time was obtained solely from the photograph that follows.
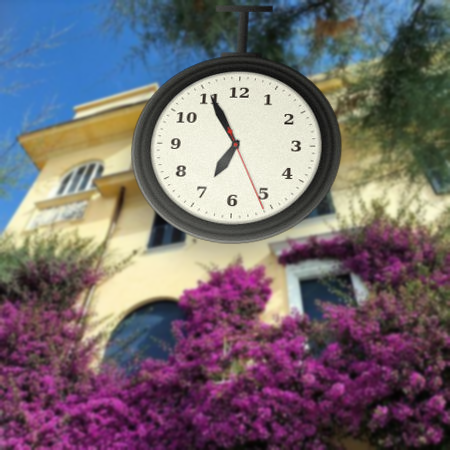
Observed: 6h55m26s
